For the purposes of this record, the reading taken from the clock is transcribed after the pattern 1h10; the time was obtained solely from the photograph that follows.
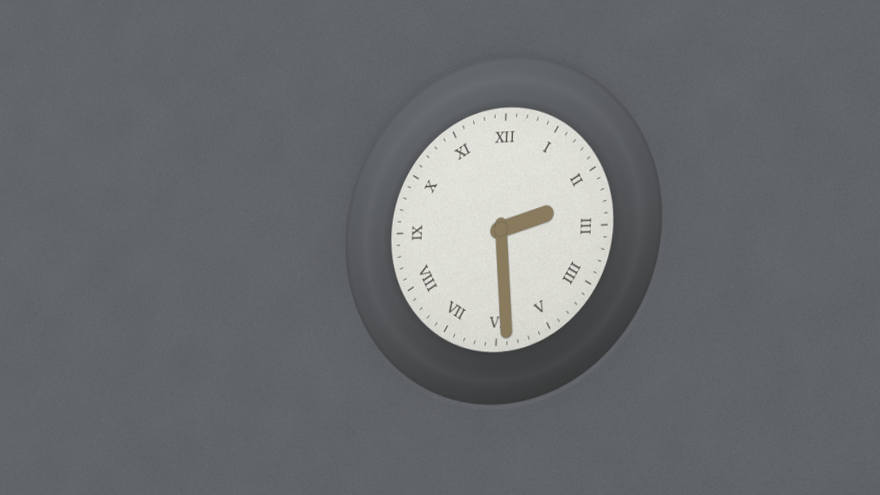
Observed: 2h29
